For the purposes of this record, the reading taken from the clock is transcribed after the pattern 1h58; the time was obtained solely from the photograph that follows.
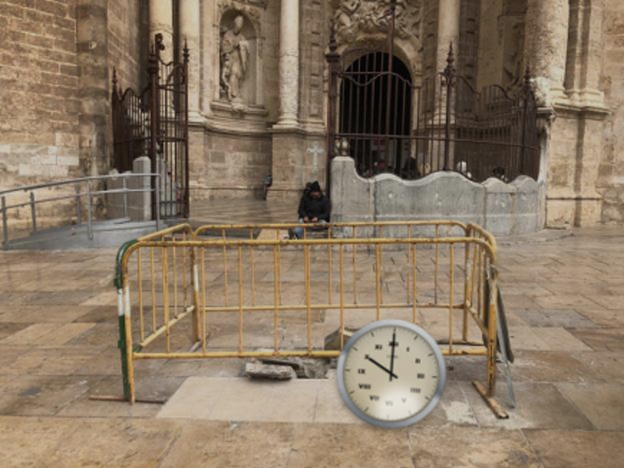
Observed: 10h00
